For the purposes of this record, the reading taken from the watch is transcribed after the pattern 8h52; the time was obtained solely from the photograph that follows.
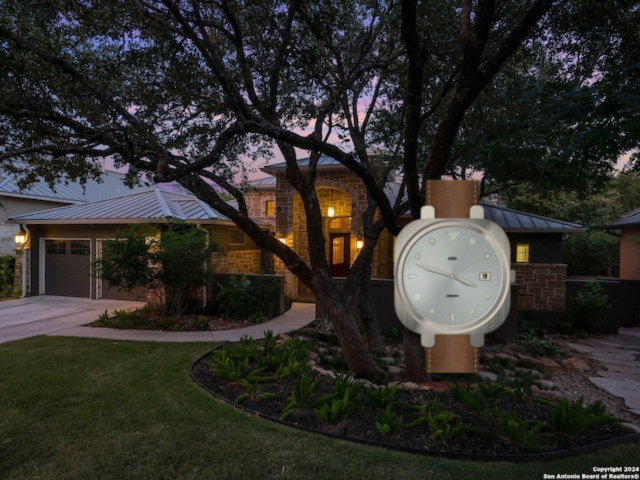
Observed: 3h48
